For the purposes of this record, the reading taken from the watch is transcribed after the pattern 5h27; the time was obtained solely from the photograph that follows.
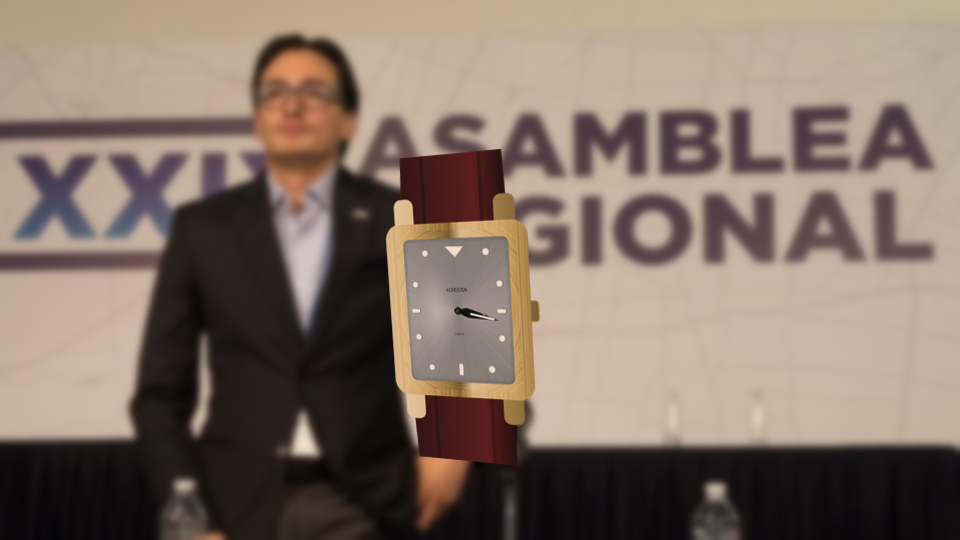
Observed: 3h17
